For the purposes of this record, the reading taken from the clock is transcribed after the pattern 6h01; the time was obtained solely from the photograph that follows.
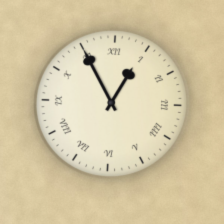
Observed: 12h55
